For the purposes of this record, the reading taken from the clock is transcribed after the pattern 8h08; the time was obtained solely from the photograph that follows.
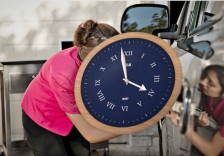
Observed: 3h58
